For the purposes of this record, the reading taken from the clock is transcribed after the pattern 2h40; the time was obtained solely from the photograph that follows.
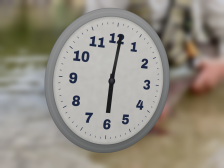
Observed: 6h01
